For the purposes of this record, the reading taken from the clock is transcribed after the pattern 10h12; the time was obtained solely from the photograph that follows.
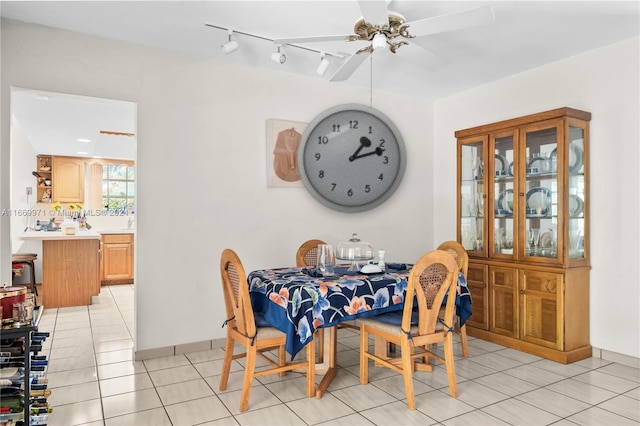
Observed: 1h12
